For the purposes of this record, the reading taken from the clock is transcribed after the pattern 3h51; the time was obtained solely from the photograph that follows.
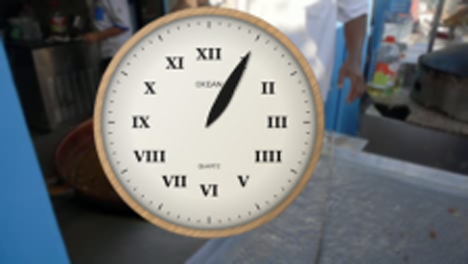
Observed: 1h05
